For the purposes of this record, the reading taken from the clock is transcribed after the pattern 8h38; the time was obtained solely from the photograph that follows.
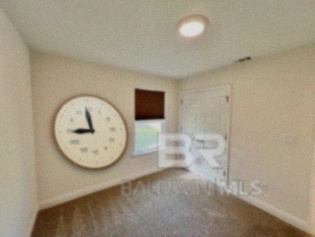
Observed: 8h59
